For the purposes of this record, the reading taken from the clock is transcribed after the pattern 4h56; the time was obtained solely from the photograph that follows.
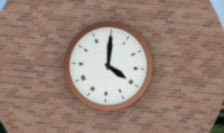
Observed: 4h00
